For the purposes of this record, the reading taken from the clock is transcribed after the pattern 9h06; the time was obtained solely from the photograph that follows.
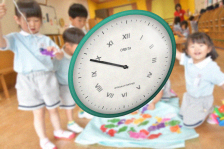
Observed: 9h49
